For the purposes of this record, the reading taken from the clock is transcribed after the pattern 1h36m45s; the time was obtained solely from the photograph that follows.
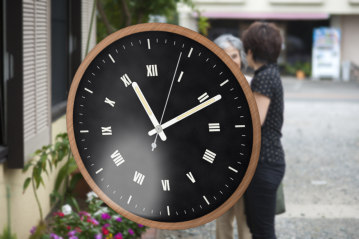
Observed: 11h11m04s
